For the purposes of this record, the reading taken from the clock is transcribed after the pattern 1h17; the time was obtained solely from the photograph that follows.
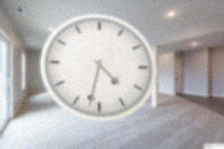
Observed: 4h32
